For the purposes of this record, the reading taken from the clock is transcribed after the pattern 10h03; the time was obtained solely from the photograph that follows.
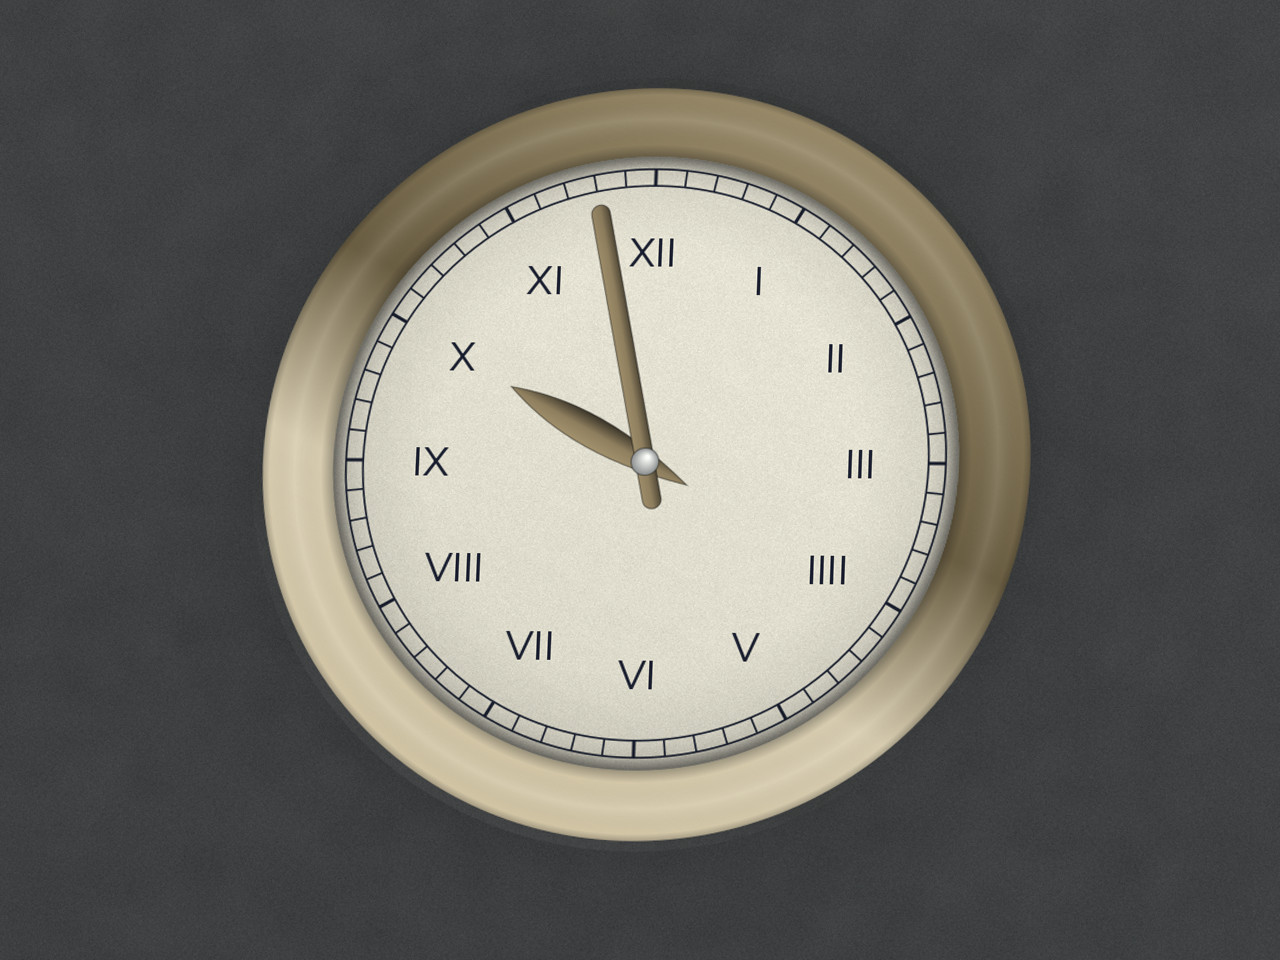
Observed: 9h58
